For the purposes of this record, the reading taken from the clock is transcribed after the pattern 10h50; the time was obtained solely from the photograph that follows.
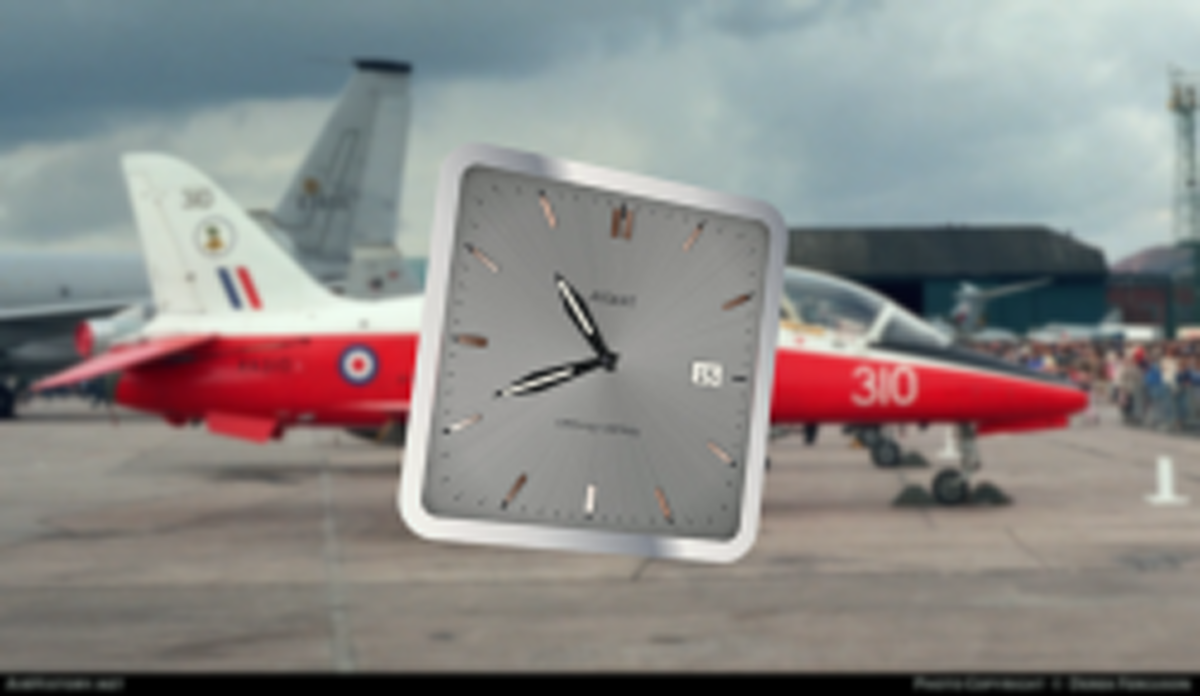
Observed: 10h41
